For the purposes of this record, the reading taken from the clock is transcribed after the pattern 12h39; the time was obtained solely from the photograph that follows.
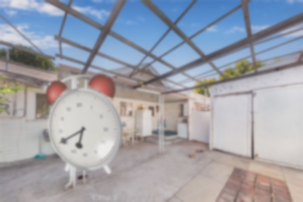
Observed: 6h41
